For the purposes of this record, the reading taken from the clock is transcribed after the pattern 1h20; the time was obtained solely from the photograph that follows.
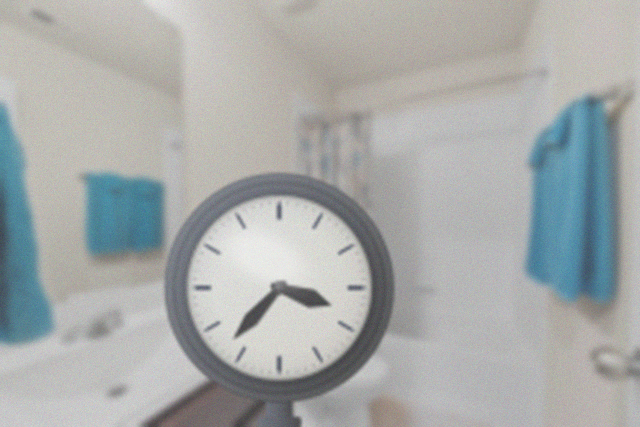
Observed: 3h37
